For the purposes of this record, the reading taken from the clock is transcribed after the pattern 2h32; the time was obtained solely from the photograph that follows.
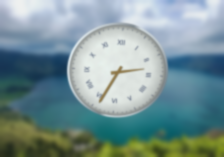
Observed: 2h34
